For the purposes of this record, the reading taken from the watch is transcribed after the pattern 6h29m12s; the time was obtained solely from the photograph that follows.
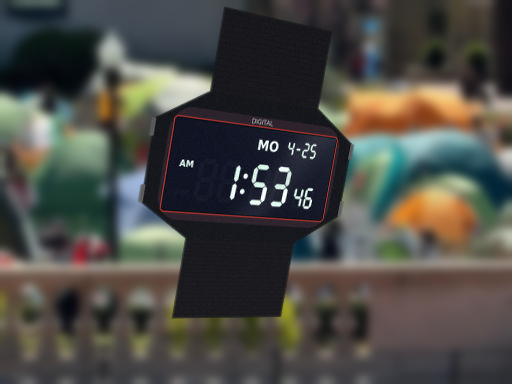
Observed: 1h53m46s
